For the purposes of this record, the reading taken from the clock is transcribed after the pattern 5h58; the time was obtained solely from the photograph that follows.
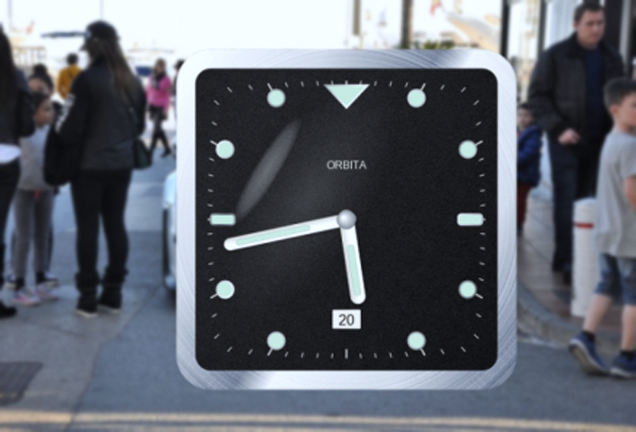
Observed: 5h43
